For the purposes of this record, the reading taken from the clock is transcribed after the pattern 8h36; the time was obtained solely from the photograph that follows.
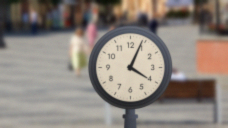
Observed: 4h04
